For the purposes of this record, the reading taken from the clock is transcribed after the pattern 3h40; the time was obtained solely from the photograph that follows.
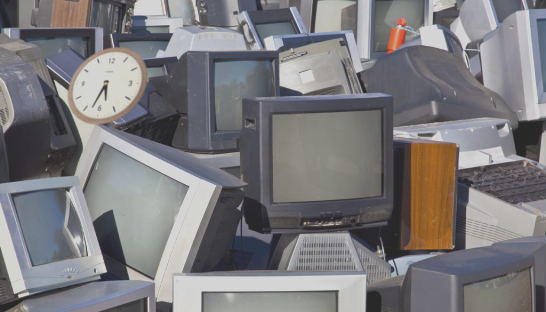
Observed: 5h33
